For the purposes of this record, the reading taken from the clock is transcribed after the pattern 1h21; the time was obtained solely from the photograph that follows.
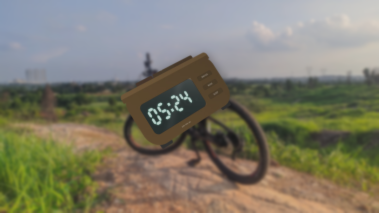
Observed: 5h24
